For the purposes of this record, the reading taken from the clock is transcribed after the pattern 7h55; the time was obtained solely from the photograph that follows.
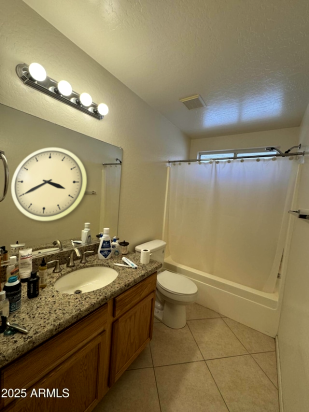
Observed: 3h40
